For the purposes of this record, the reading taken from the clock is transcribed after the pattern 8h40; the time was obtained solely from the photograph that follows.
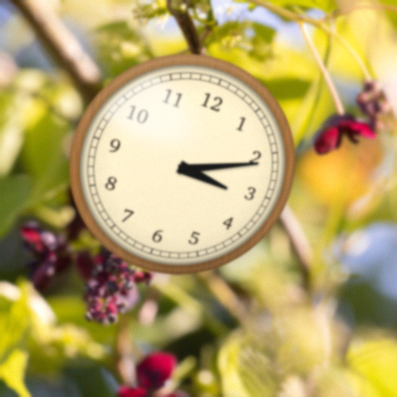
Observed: 3h11
